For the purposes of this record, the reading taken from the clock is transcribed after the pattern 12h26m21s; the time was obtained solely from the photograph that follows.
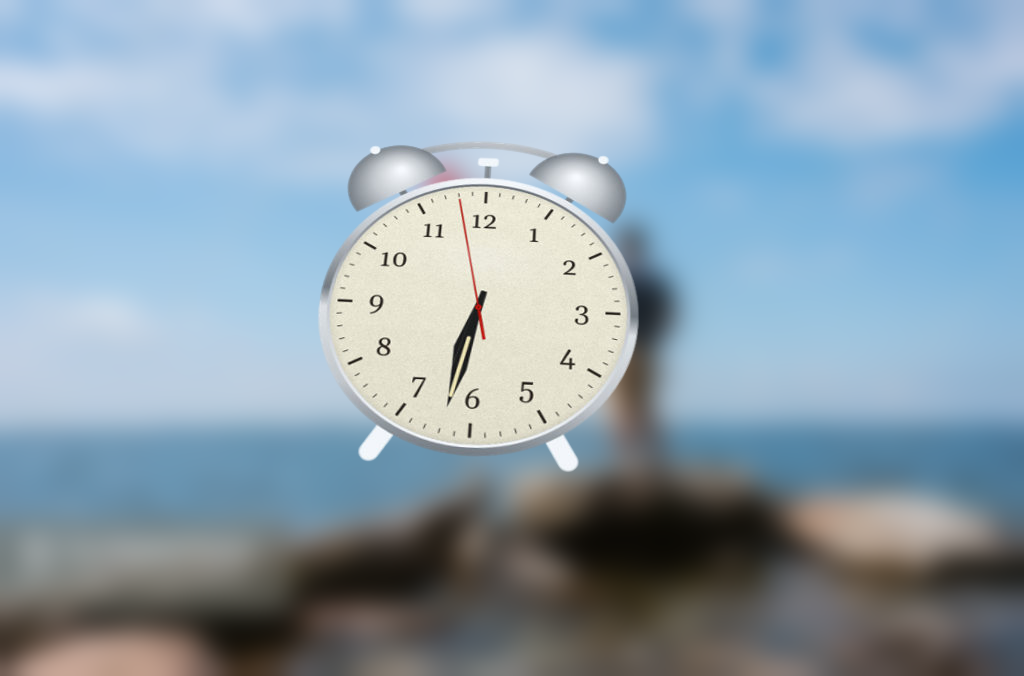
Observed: 6h31m58s
